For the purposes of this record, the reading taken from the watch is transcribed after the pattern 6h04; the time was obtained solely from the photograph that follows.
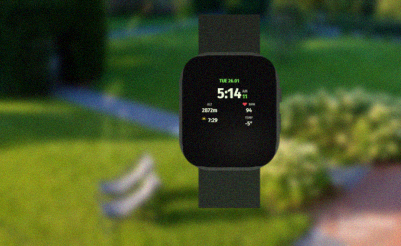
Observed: 5h14
